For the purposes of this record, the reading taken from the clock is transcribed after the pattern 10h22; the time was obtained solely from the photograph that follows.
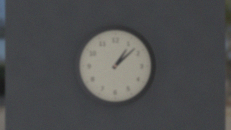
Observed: 1h08
